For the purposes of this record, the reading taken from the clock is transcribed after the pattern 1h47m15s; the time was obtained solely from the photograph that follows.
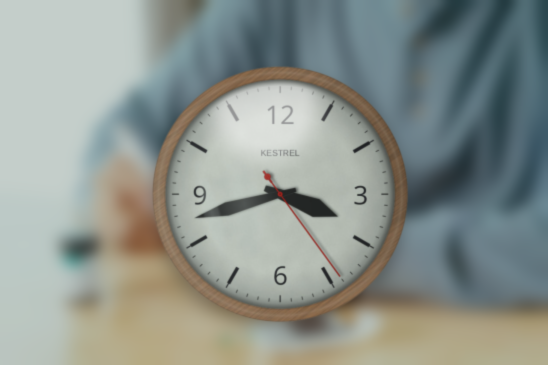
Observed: 3h42m24s
